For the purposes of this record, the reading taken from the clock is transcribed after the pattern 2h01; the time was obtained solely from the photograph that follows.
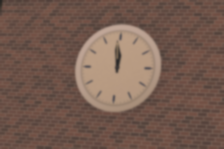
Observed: 11h59
